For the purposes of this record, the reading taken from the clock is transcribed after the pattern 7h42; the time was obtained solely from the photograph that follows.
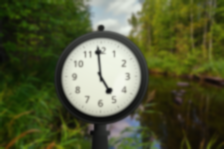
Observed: 4h59
